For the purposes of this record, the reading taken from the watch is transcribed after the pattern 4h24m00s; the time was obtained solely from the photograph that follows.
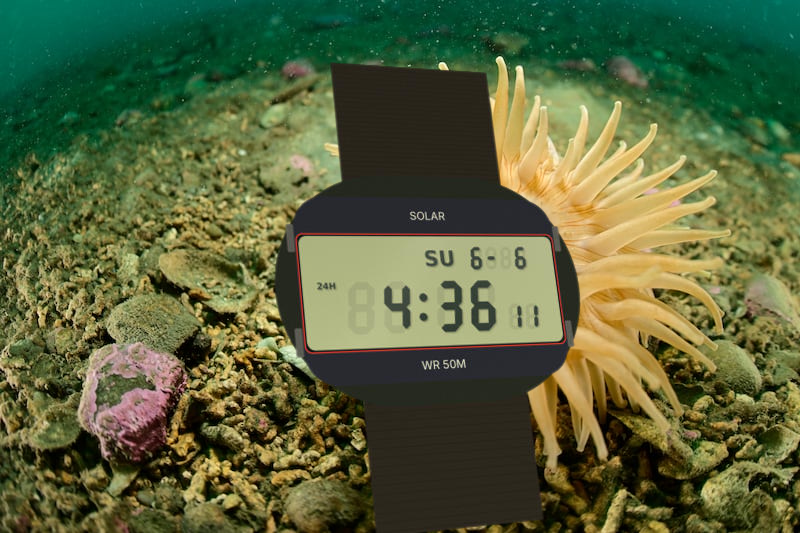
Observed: 4h36m11s
